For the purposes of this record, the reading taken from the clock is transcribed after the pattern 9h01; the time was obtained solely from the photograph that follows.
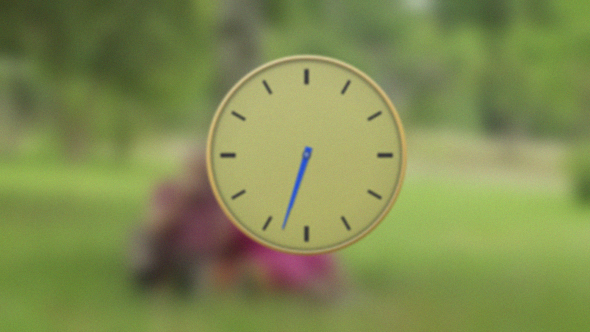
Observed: 6h33
